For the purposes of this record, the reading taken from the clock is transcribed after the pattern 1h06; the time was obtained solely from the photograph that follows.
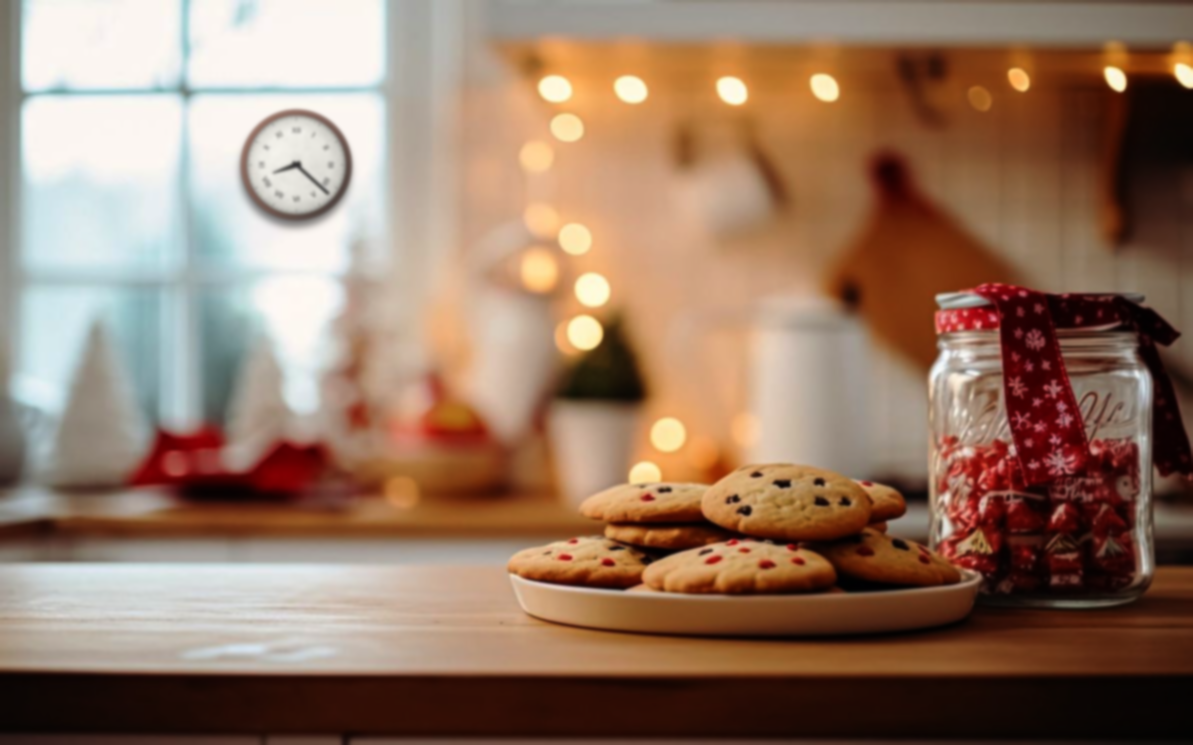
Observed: 8h22
